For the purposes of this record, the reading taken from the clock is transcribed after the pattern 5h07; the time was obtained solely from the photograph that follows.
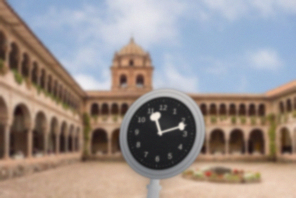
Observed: 11h12
